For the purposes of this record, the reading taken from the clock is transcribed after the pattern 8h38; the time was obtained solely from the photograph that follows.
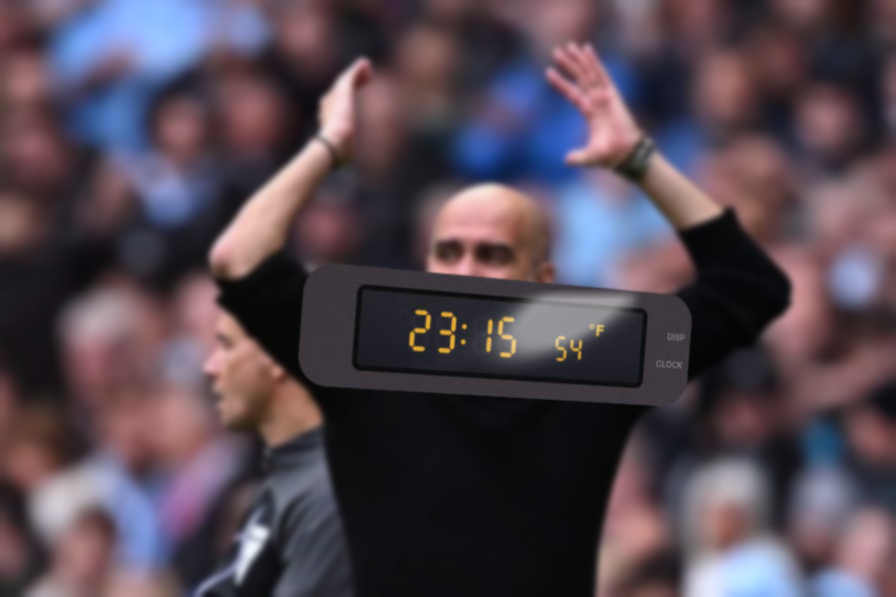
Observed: 23h15
